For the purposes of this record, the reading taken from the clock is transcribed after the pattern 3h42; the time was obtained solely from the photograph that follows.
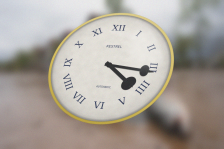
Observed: 4h16
